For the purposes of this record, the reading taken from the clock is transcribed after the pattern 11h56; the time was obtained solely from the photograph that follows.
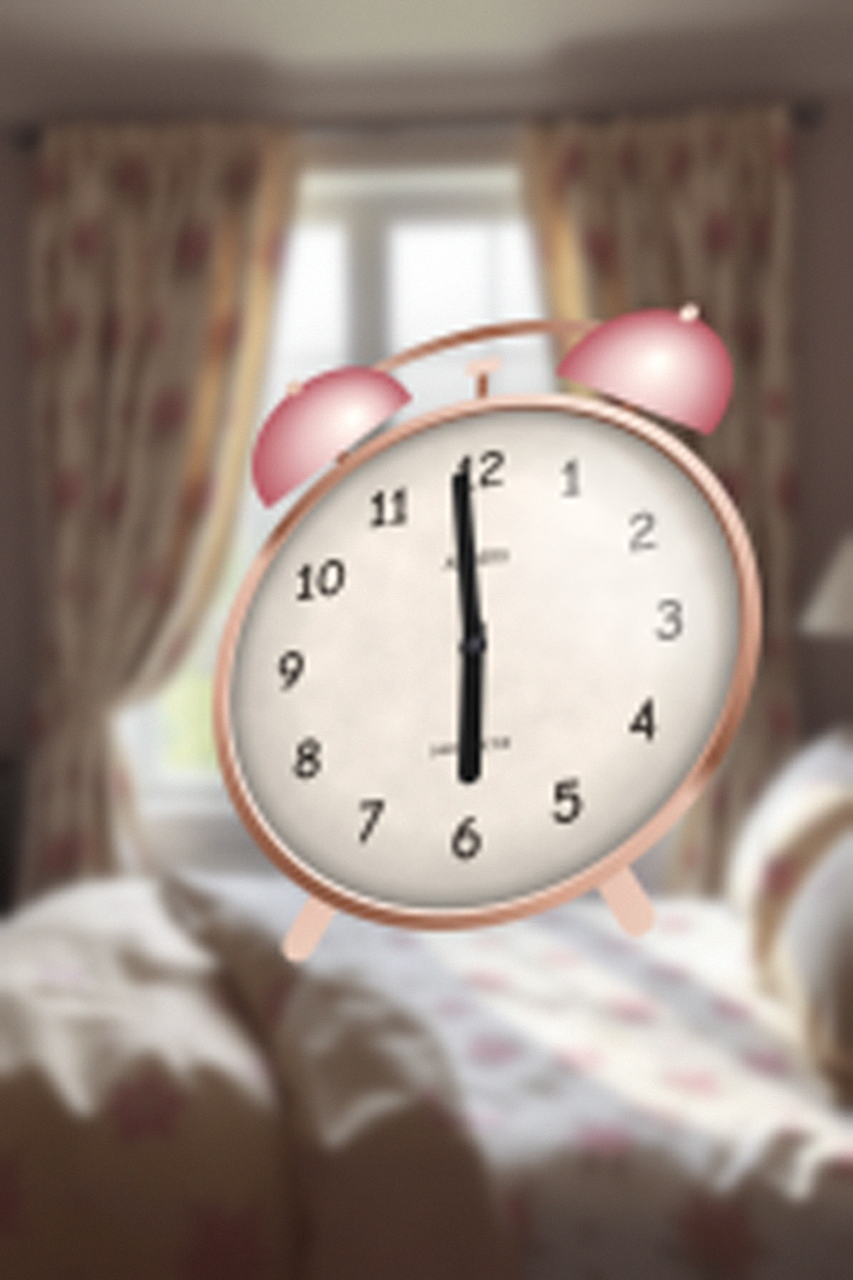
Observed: 5h59
